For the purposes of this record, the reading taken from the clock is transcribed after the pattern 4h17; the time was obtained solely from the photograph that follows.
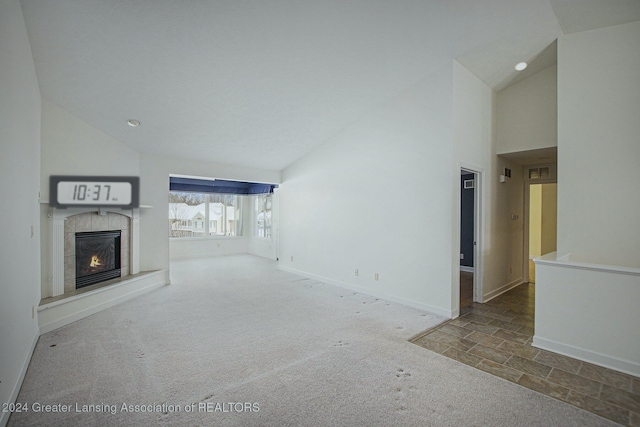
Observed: 10h37
